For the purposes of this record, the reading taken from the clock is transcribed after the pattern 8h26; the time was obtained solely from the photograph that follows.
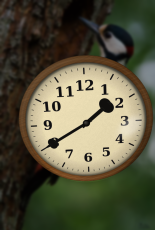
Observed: 1h40
